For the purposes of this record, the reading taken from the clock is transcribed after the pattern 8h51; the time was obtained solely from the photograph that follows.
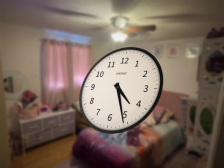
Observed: 4h26
